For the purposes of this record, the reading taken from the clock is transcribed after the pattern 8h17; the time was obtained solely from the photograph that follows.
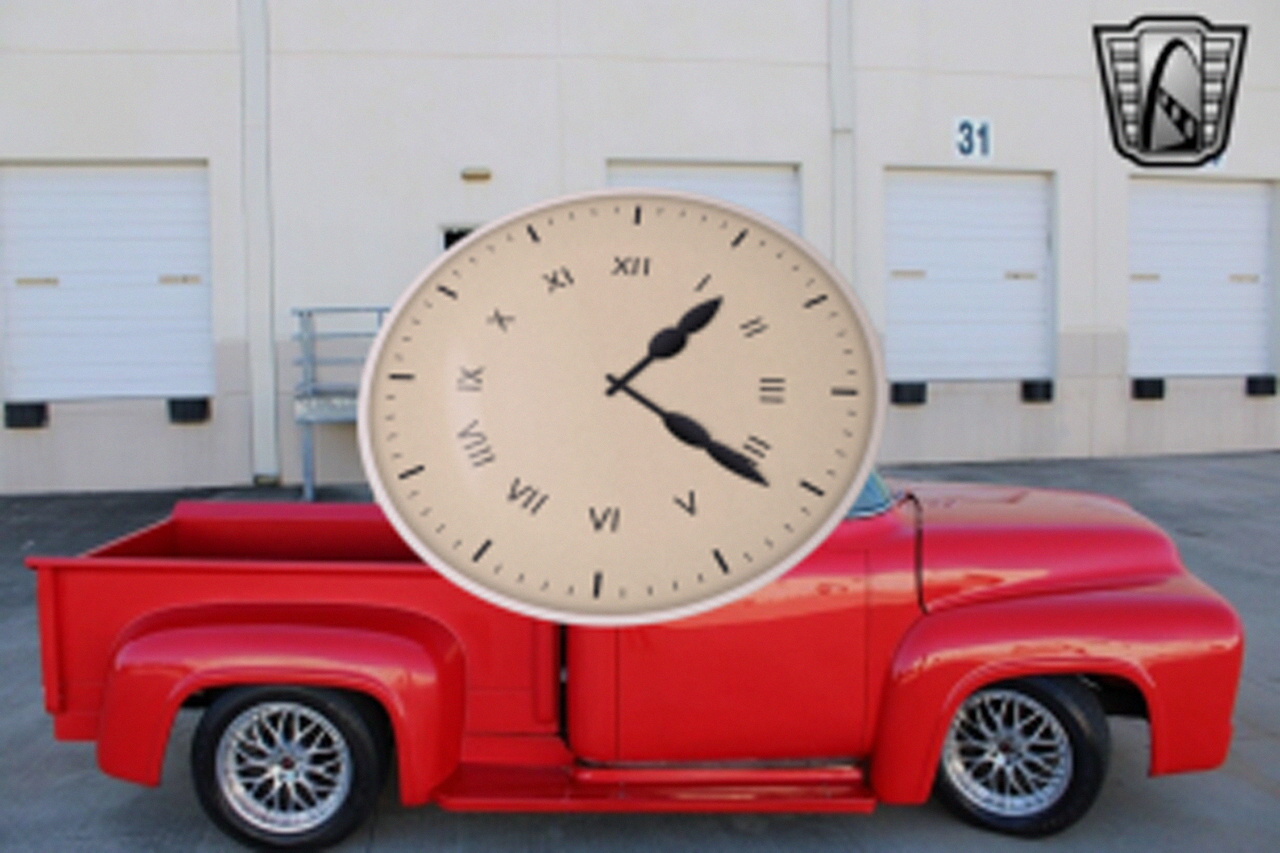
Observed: 1h21
